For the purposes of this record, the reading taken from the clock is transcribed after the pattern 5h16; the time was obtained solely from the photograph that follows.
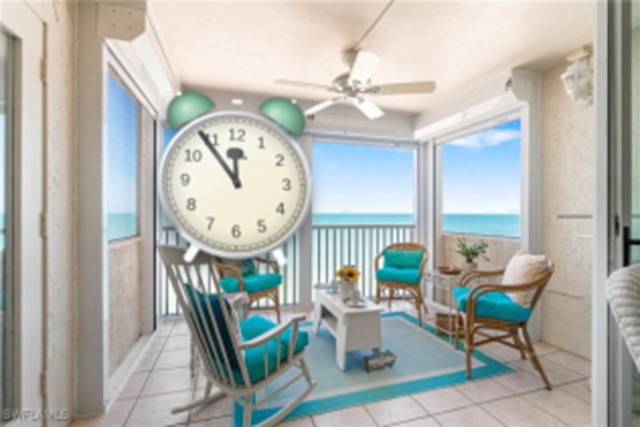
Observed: 11h54
